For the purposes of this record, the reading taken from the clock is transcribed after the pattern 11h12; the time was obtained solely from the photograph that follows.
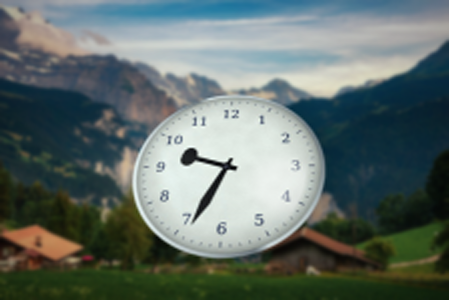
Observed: 9h34
